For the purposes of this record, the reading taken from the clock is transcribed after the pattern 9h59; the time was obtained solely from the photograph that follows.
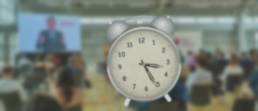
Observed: 3h26
